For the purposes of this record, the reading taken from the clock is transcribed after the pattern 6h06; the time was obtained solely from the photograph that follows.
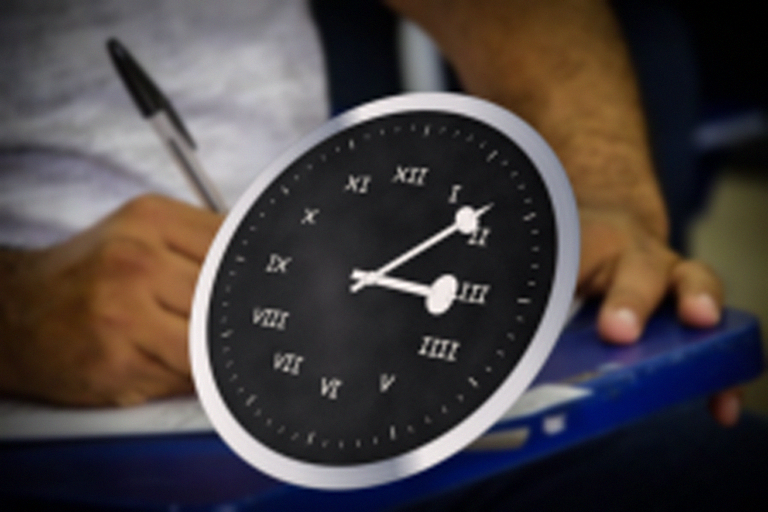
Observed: 3h08
